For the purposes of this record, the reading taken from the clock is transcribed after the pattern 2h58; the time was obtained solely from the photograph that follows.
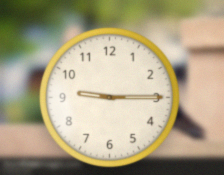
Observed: 9h15
